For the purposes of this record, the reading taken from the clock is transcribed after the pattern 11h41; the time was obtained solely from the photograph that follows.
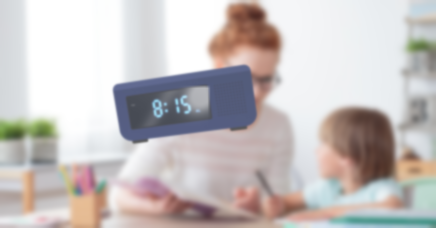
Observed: 8h15
